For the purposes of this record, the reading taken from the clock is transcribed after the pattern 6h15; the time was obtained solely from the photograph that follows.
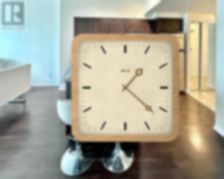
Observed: 1h22
